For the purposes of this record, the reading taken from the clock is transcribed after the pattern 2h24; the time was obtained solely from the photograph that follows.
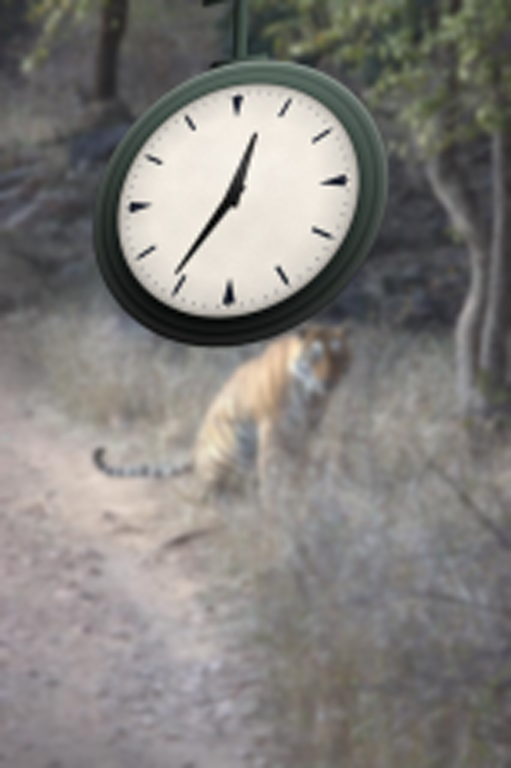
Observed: 12h36
